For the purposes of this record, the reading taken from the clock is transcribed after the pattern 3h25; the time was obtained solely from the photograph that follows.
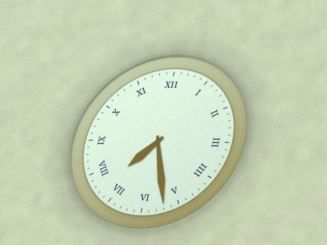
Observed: 7h27
